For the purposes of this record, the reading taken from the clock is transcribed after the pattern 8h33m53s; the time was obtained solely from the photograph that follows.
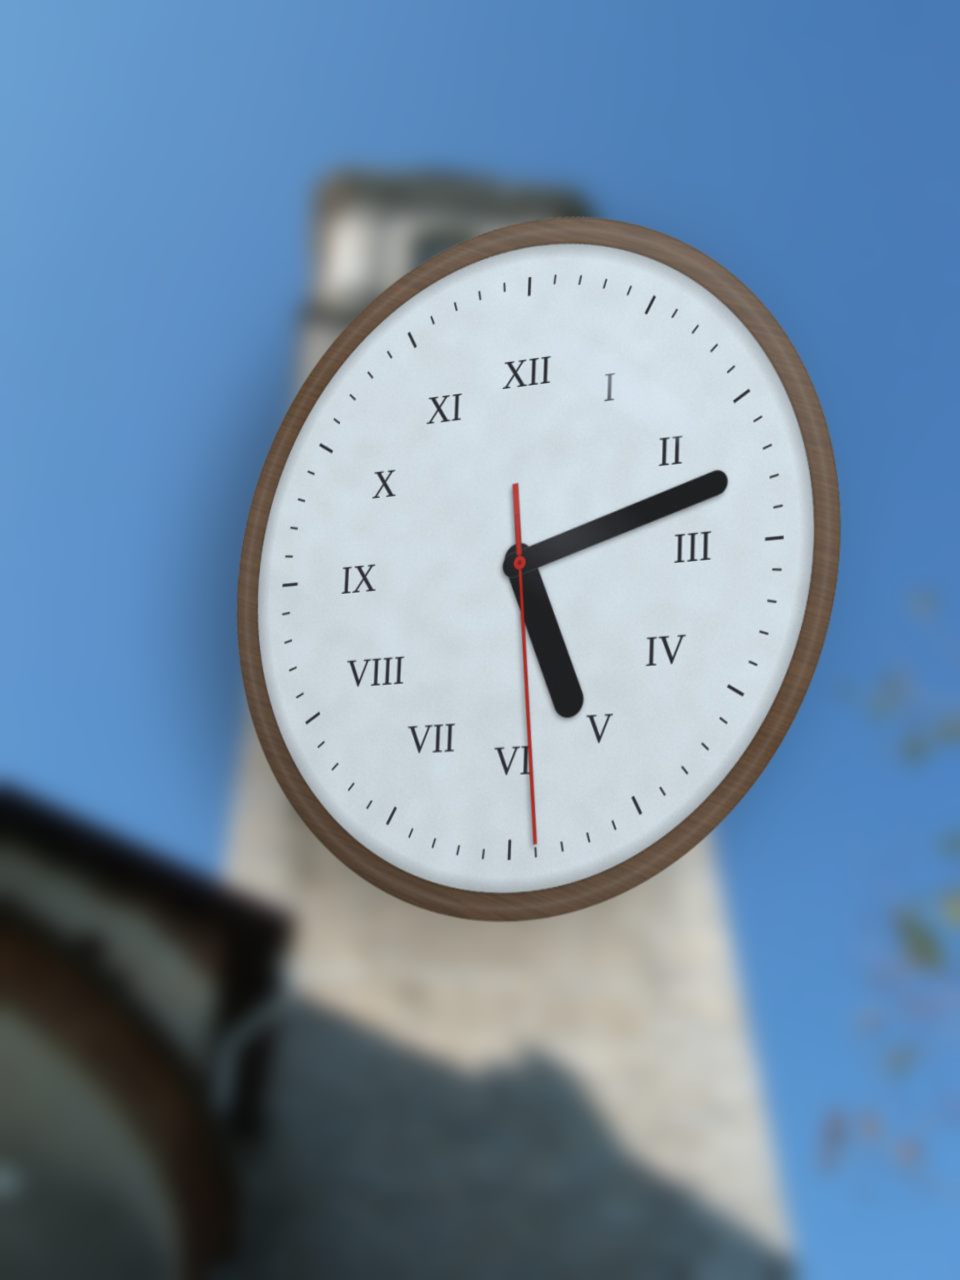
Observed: 5h12m29s
